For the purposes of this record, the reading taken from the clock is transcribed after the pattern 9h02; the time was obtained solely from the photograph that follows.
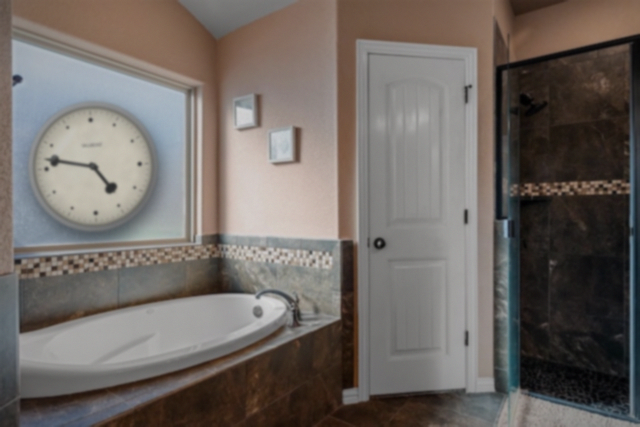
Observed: 4h47
